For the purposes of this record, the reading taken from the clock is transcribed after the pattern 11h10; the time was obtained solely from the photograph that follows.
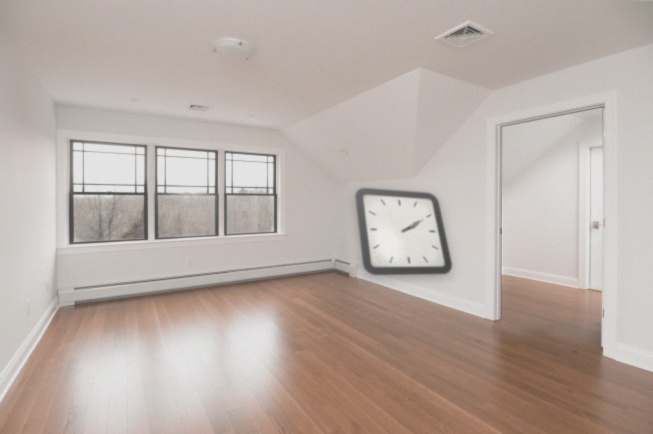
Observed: 2h10
